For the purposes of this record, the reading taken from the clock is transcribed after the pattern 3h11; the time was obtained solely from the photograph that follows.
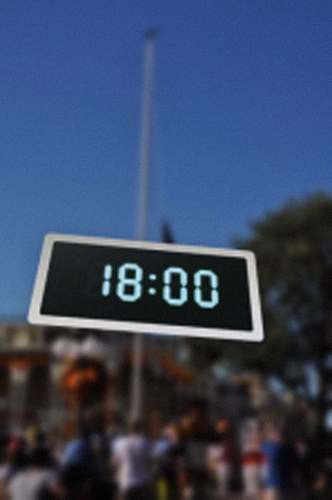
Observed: 18h00
